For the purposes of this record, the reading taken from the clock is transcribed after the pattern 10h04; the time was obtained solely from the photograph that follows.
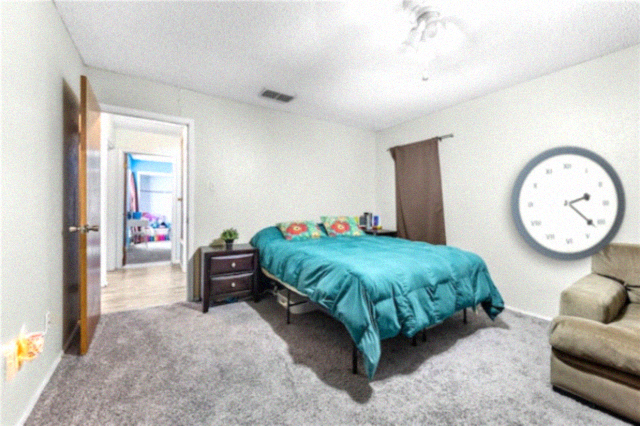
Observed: 2h22
